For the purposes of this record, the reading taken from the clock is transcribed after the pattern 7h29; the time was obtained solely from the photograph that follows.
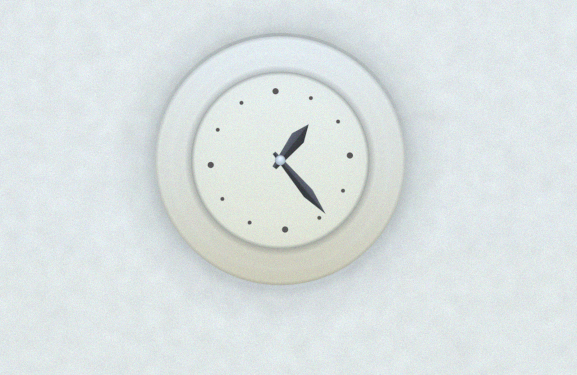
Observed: 1h24
